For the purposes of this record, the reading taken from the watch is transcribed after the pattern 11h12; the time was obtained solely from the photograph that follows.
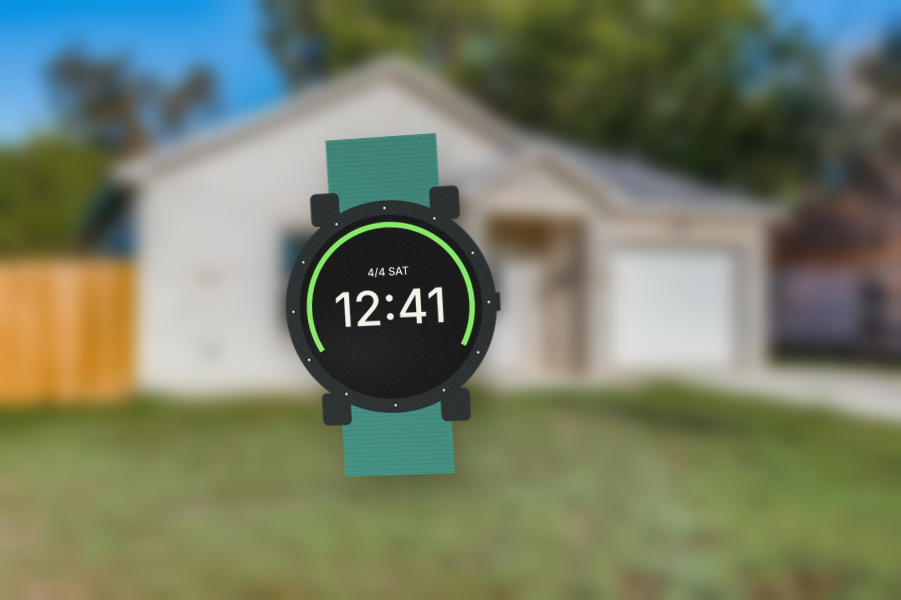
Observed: 12h41
